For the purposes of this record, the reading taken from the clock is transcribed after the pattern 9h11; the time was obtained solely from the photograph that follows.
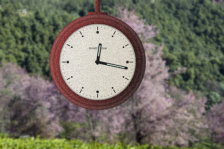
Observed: 12h17
